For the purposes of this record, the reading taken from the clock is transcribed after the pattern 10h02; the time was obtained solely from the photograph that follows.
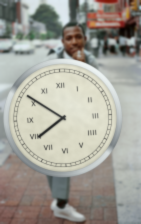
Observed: 7h51
